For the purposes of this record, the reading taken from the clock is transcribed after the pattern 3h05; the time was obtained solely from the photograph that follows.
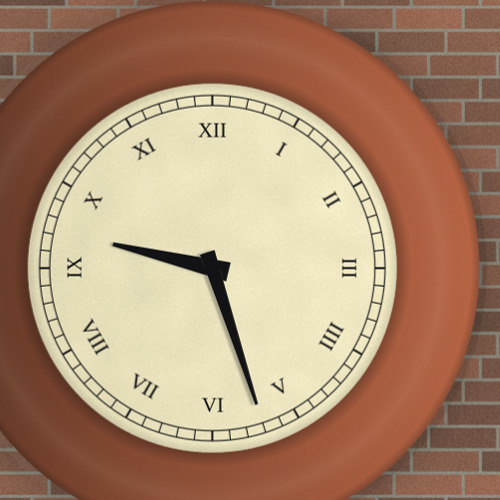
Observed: 9h27
